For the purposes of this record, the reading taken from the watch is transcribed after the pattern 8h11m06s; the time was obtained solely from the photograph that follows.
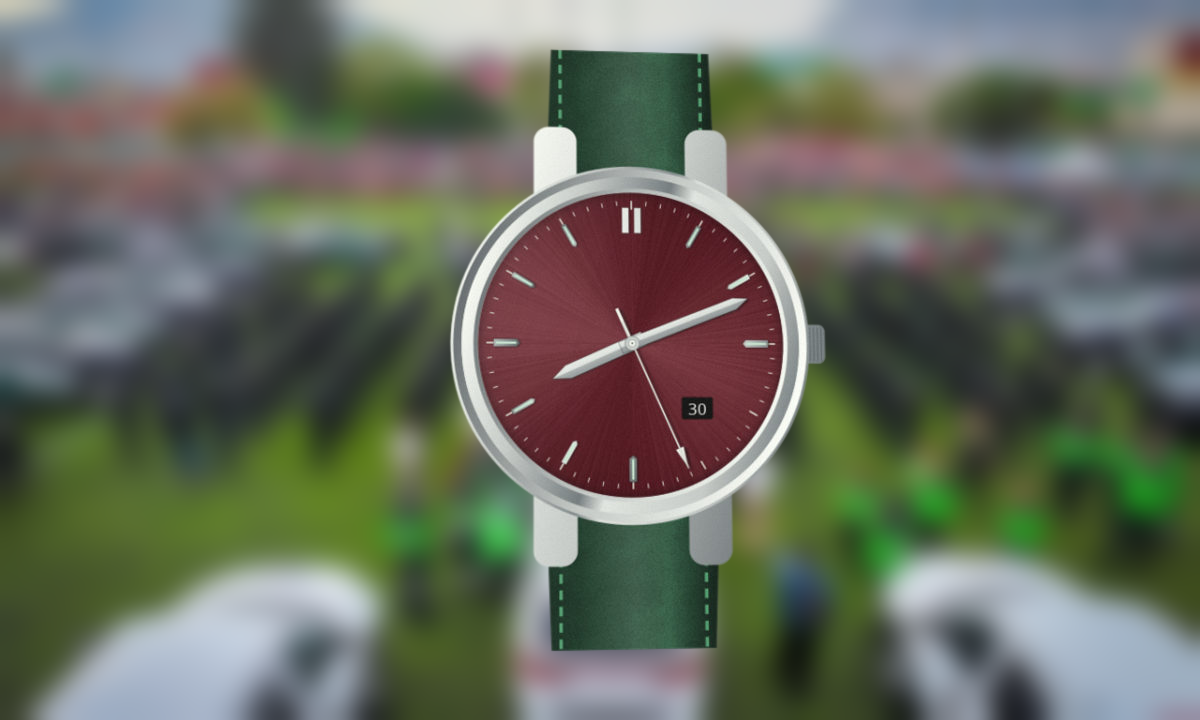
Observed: 8h11m26s
